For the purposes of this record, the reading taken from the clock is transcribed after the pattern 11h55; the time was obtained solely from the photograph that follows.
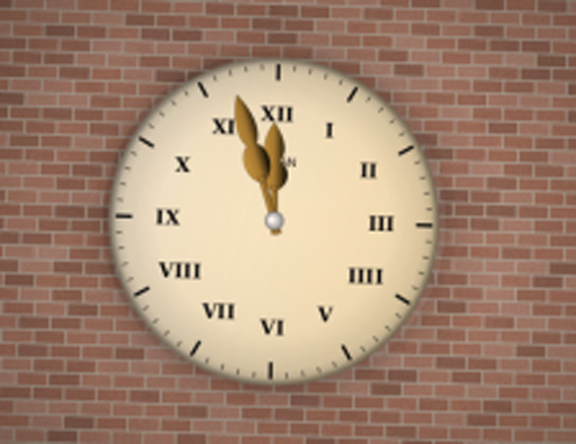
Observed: 11h57
